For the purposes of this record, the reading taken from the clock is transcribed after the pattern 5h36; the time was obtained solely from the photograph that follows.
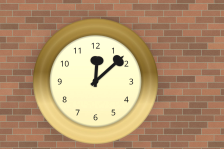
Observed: 12h08
